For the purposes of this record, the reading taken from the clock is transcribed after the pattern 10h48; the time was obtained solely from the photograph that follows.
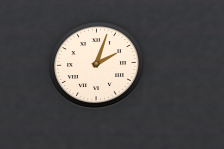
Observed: 2h03
